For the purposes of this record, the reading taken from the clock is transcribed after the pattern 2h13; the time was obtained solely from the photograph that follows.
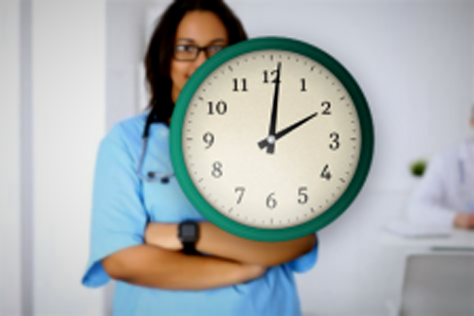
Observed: 2h01
